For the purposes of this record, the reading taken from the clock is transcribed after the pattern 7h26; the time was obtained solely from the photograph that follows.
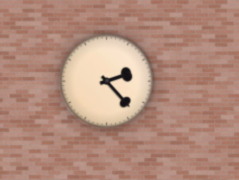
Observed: 2h23
